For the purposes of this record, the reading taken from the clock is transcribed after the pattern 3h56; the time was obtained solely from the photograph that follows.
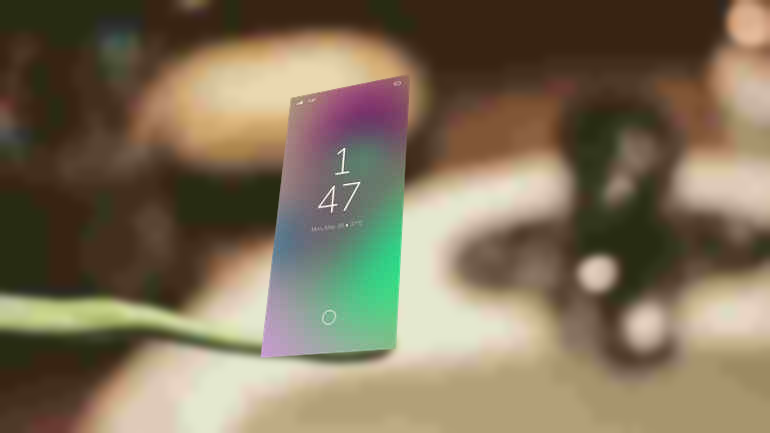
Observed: 1h47
